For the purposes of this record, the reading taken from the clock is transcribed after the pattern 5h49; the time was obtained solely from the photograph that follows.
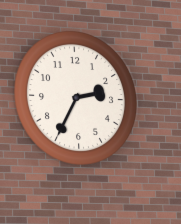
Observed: 2h35
